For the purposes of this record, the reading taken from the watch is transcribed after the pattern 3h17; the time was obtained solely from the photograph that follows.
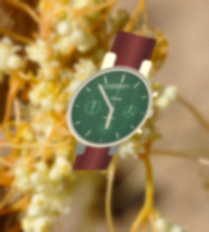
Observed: 5h53
